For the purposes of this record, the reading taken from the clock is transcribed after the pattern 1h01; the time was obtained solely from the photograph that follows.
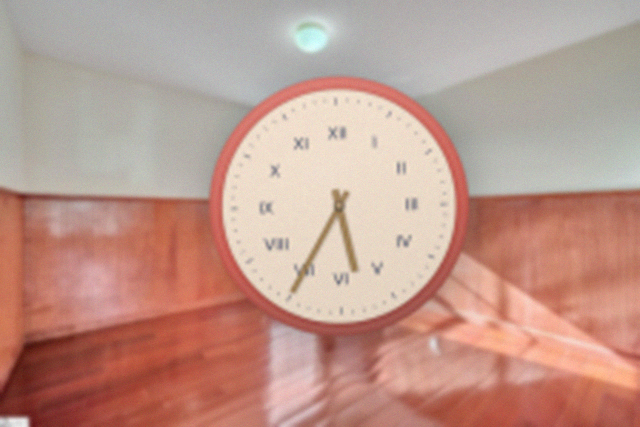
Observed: 5h35
